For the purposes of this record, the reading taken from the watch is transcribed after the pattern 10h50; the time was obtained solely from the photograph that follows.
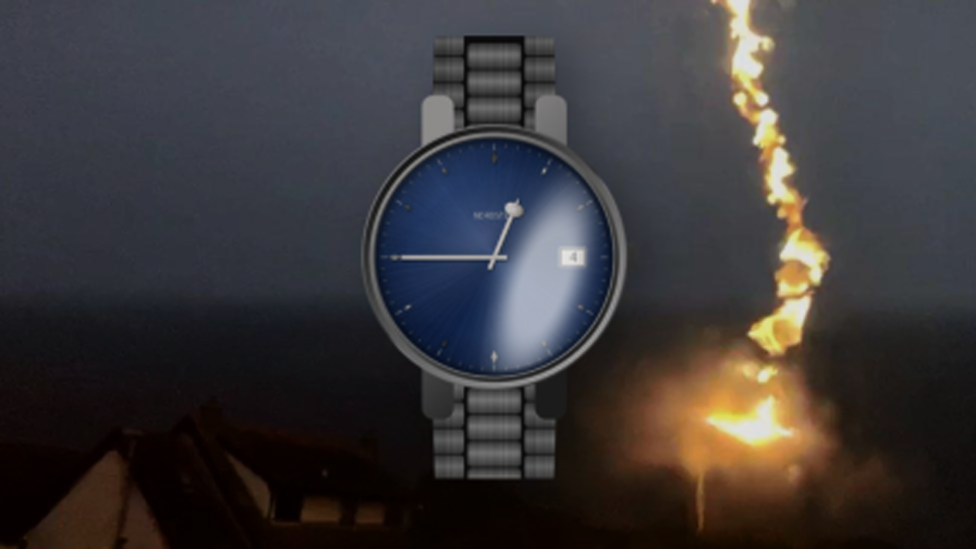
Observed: 12h45
